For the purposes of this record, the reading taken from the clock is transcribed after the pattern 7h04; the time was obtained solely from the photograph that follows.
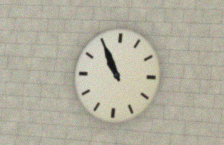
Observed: 10h55
